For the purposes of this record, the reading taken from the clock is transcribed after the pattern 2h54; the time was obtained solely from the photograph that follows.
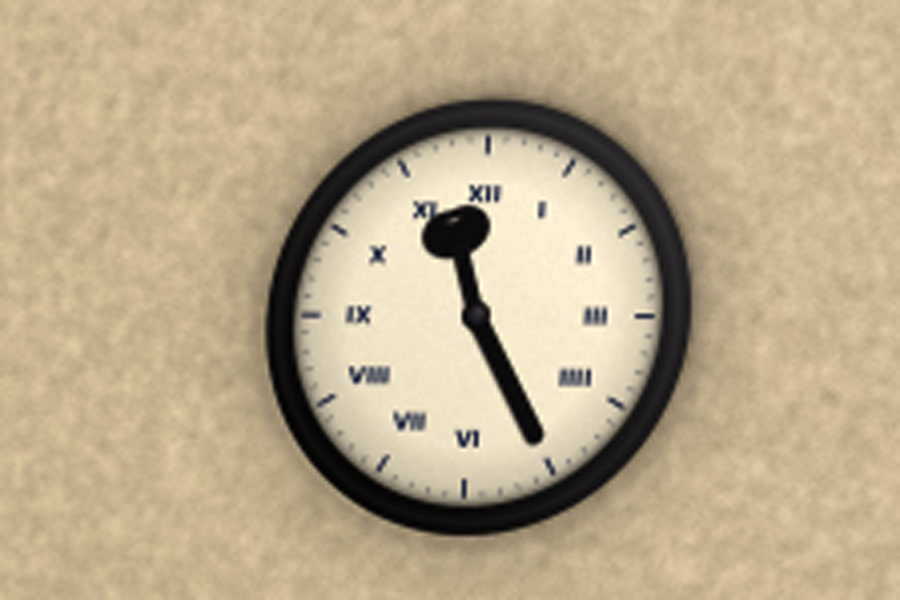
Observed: 11h25
